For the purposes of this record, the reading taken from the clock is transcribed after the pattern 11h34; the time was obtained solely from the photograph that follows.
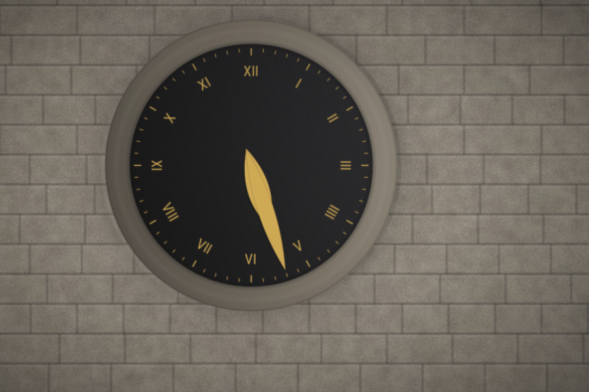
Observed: 5h27
